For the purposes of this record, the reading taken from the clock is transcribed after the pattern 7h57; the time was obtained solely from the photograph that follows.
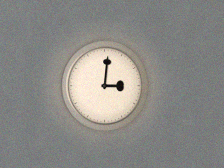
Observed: 3h01
